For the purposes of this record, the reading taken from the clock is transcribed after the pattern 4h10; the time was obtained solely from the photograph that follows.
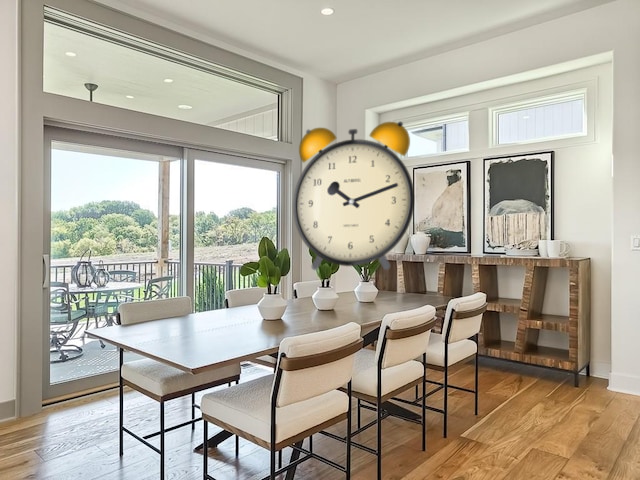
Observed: 10h12
